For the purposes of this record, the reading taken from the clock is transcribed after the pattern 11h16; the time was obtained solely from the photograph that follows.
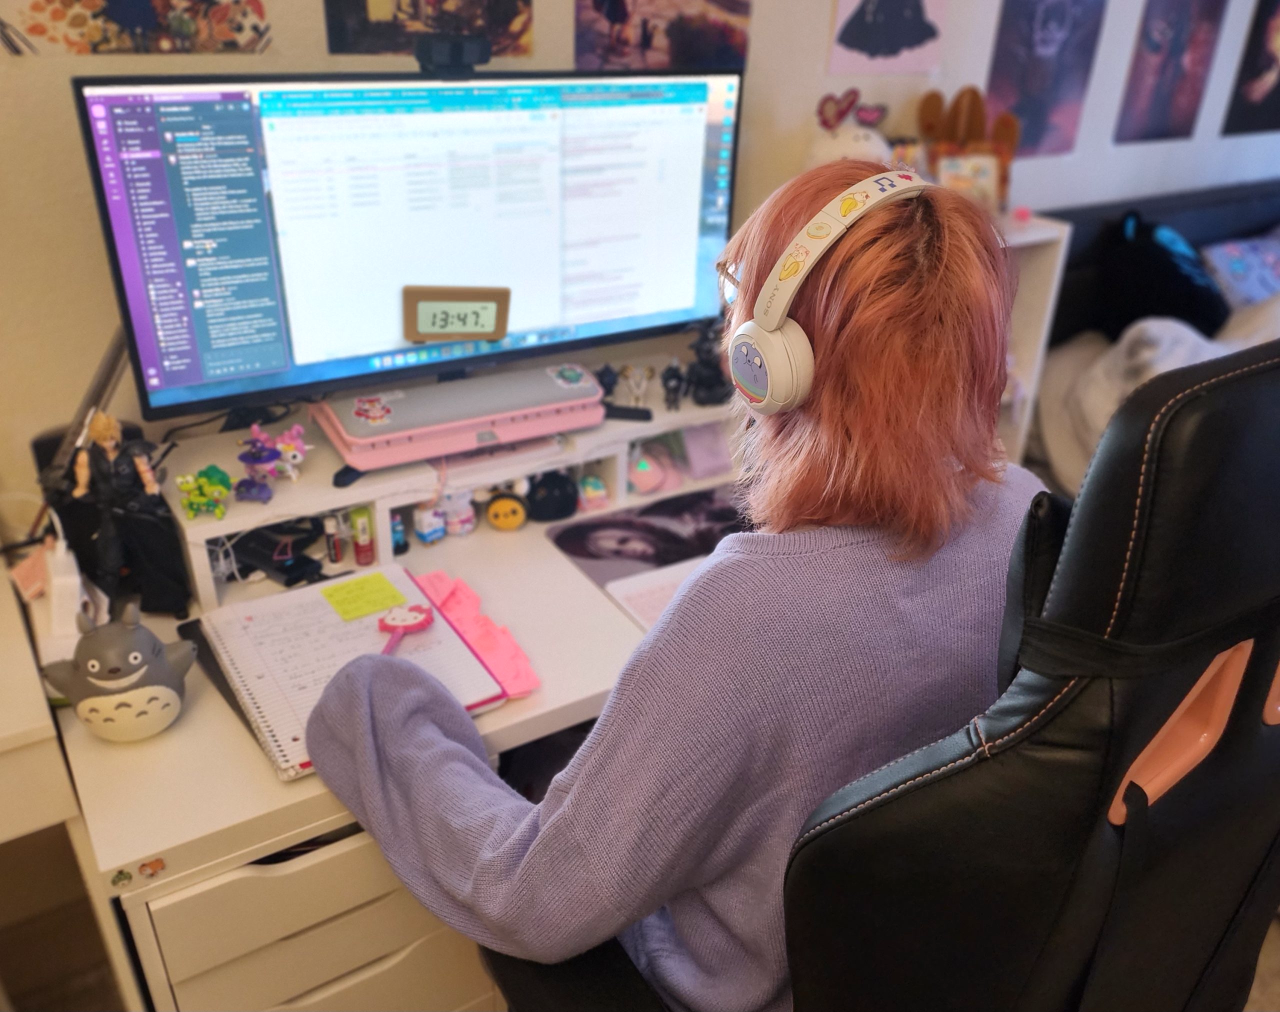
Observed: 13h47
